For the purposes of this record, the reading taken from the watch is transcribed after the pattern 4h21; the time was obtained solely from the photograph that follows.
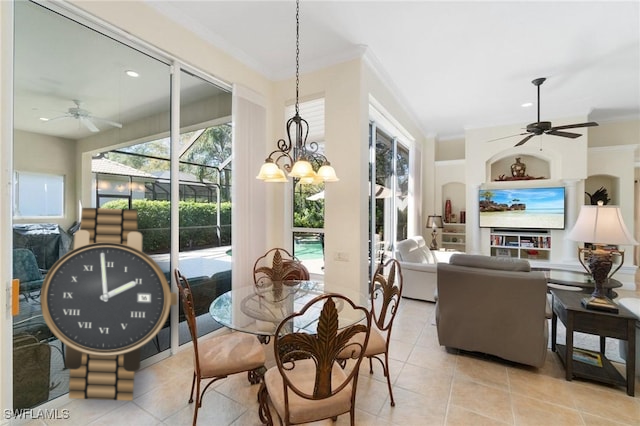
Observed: 1h59
